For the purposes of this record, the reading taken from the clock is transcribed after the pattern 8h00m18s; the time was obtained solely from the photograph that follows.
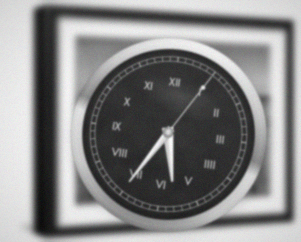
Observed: 5h35m05s
